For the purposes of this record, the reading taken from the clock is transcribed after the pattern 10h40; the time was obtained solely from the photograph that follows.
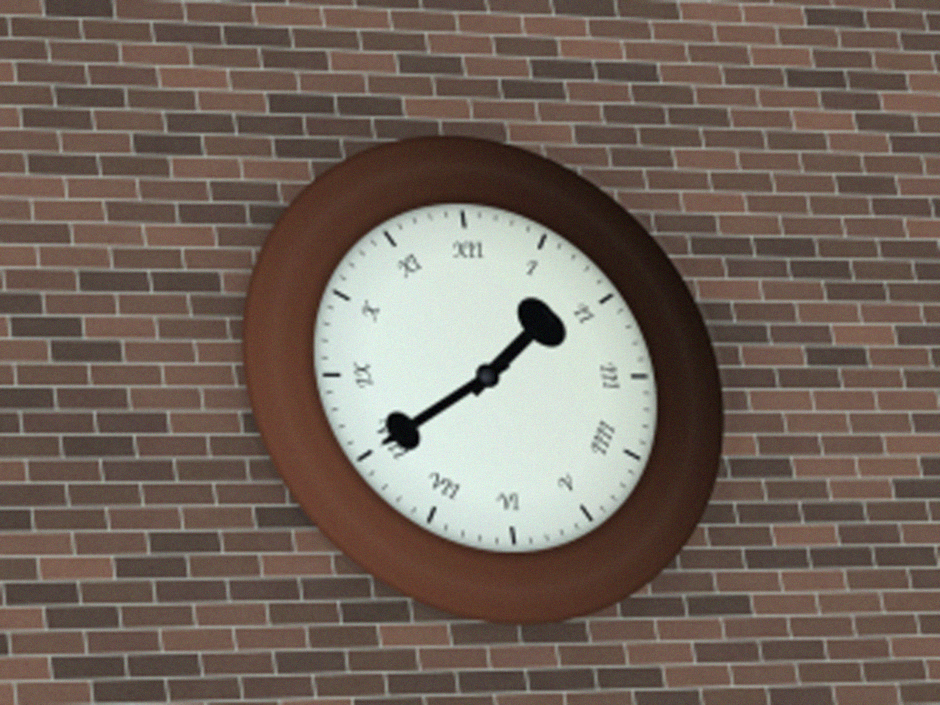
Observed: 1h40
